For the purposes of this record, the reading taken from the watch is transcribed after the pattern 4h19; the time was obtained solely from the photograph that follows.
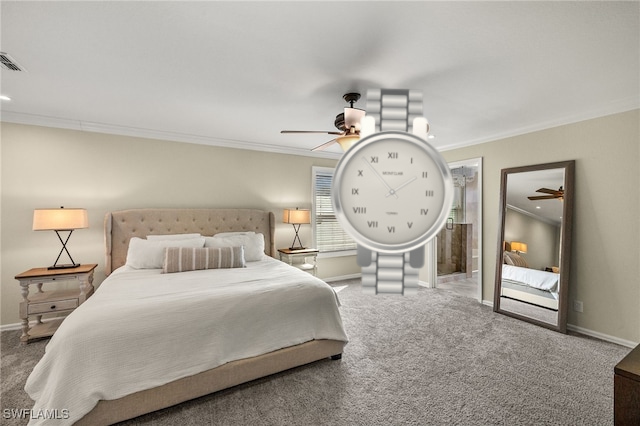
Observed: 1h53
